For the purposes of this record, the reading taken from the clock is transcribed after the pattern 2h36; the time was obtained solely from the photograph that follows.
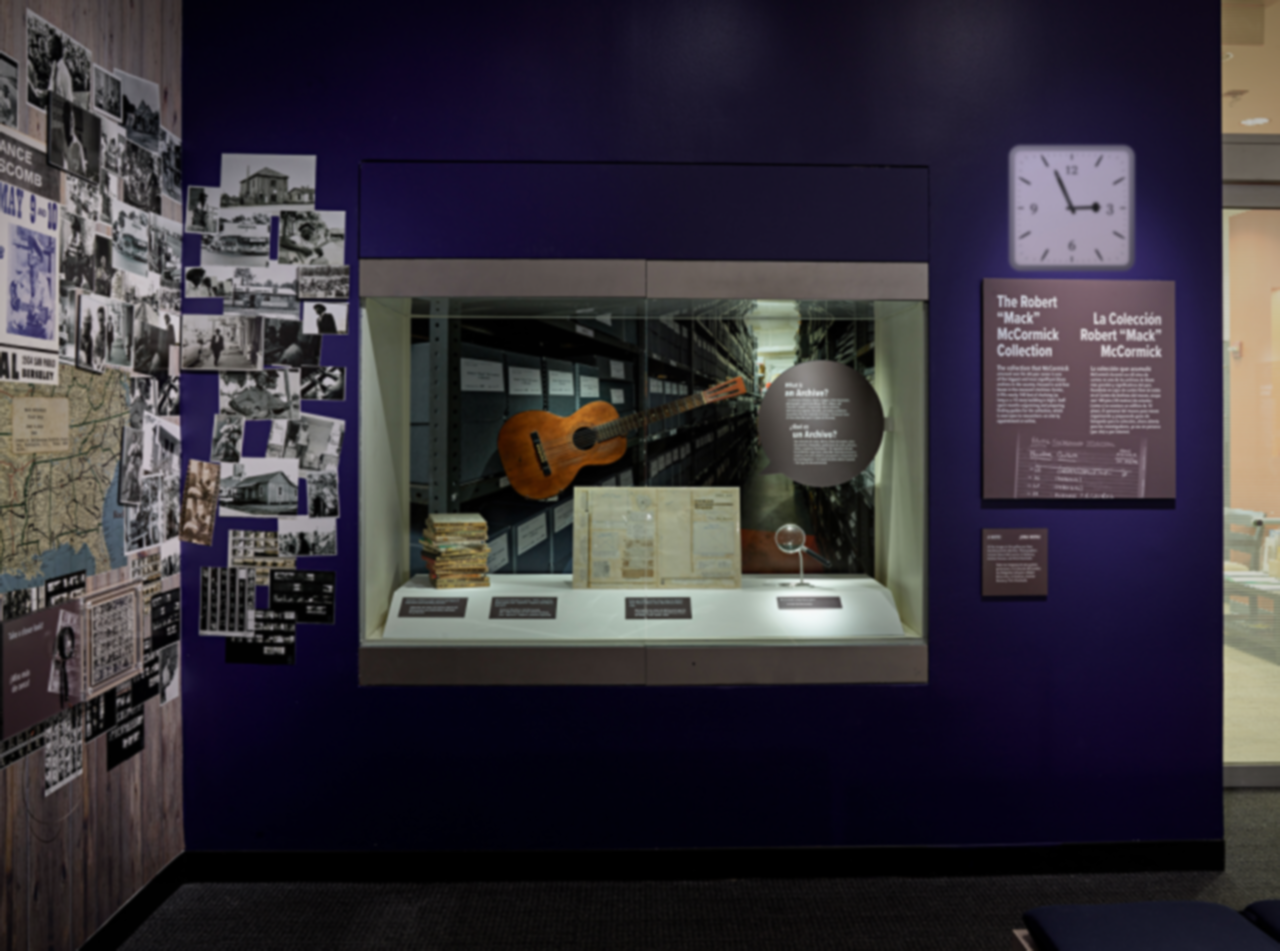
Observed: 2h56
